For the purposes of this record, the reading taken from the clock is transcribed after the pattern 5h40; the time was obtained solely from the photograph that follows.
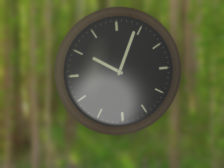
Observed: 10h04
